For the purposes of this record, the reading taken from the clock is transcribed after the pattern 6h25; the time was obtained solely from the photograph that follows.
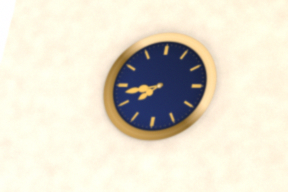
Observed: 7h43
